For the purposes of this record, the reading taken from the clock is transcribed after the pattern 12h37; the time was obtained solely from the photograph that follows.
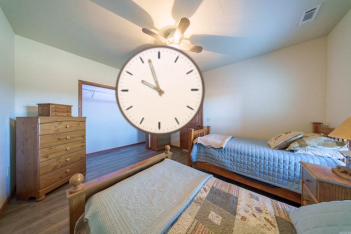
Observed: 9h57
